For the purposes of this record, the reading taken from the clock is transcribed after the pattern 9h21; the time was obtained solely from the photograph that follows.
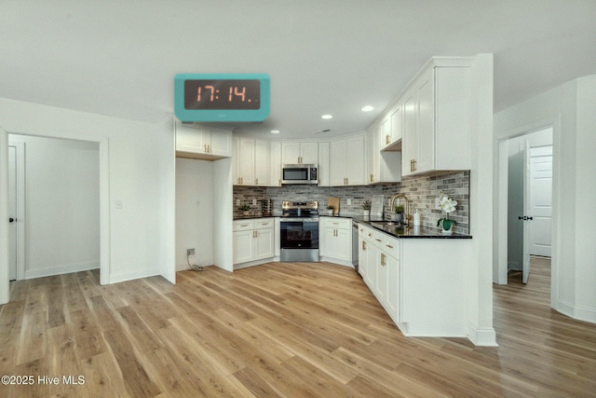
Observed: 17h14
